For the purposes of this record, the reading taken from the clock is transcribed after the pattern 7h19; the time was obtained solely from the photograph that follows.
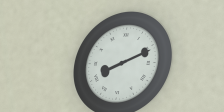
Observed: 8h11
